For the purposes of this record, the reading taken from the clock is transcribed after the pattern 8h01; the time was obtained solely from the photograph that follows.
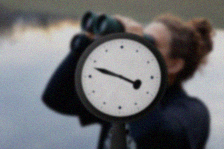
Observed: 3h48
